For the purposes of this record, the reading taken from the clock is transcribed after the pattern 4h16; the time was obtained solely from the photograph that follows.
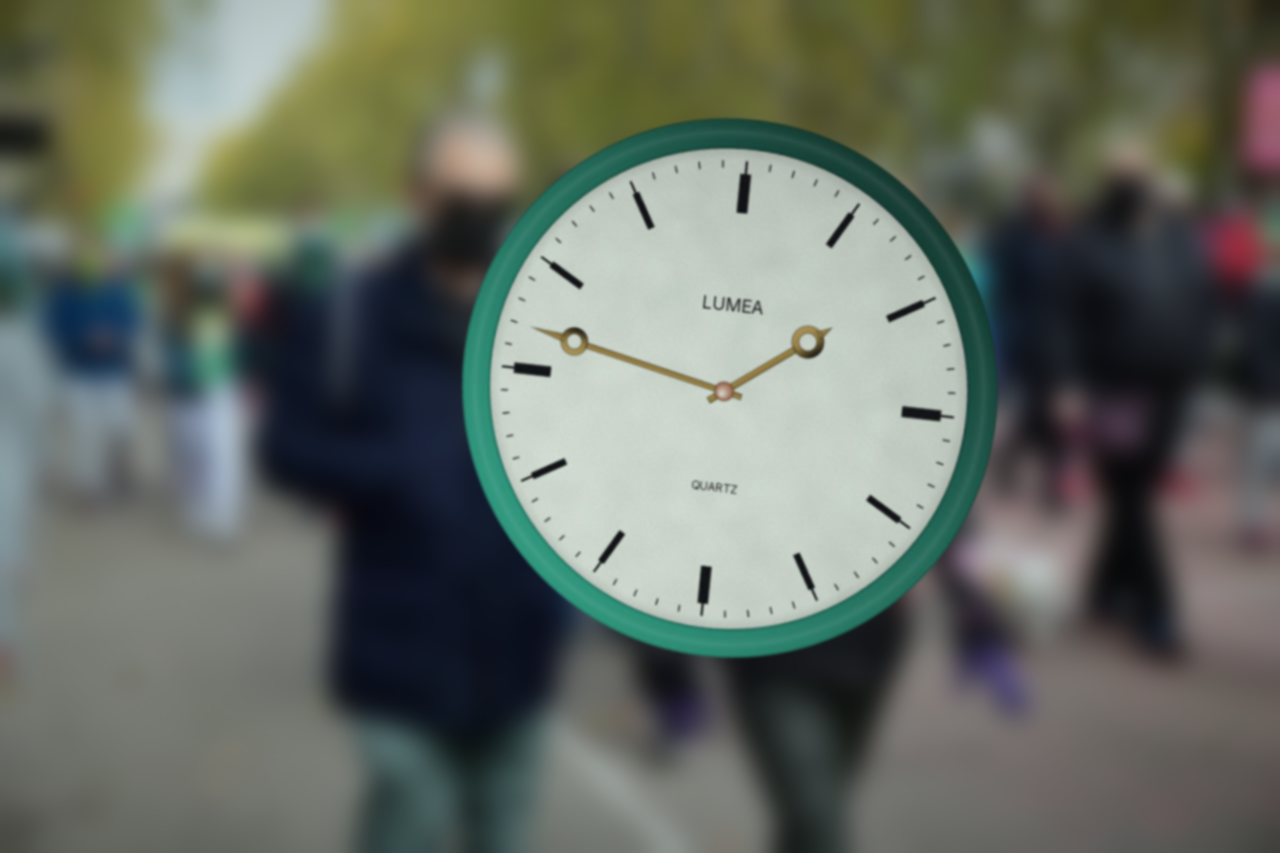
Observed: 1h47
